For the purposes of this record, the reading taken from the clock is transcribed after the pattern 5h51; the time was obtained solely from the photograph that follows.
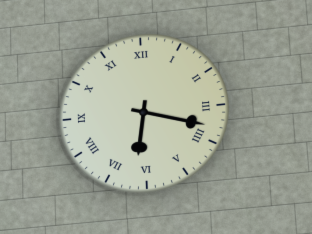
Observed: 6h18
